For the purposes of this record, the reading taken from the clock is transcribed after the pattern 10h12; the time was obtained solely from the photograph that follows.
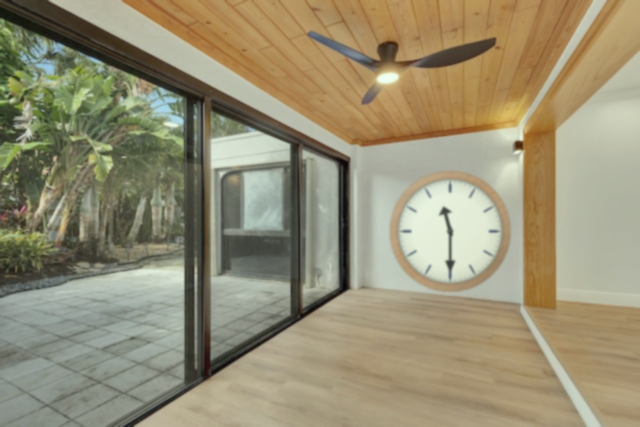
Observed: 11h30
